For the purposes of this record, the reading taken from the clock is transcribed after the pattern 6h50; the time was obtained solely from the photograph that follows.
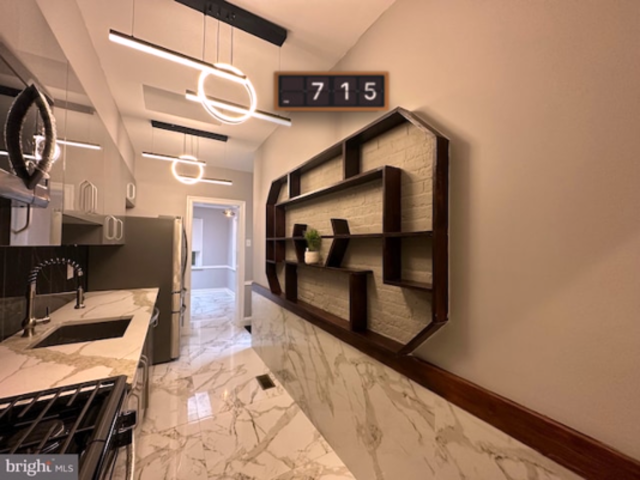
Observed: 7h15
